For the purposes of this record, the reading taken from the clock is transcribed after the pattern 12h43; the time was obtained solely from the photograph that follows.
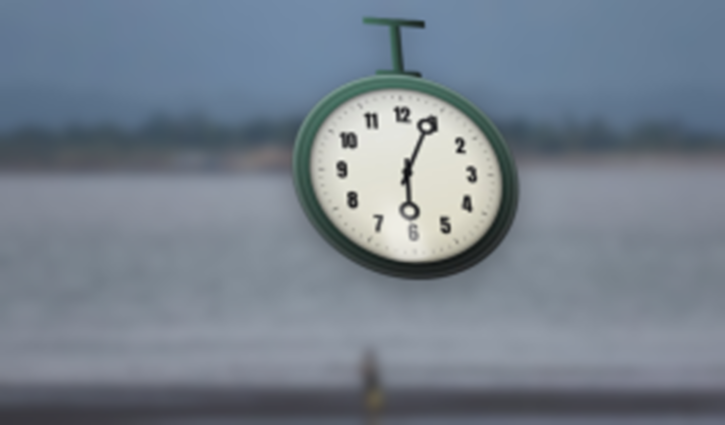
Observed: 6h04
